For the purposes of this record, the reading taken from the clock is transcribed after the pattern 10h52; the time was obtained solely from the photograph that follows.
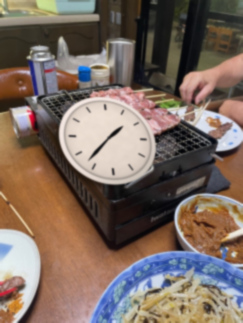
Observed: 1h37
